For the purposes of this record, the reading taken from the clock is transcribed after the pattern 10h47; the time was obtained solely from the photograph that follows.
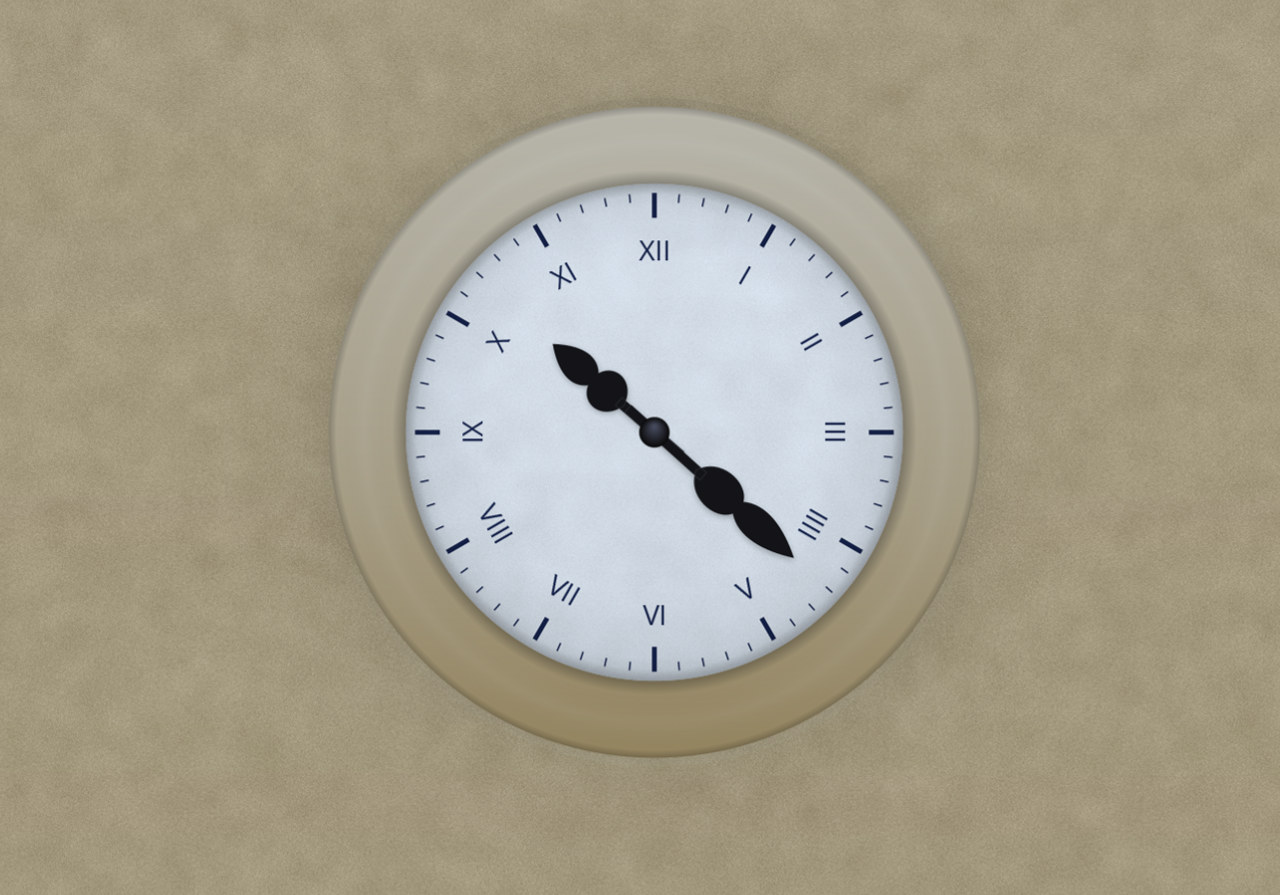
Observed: 10h22
